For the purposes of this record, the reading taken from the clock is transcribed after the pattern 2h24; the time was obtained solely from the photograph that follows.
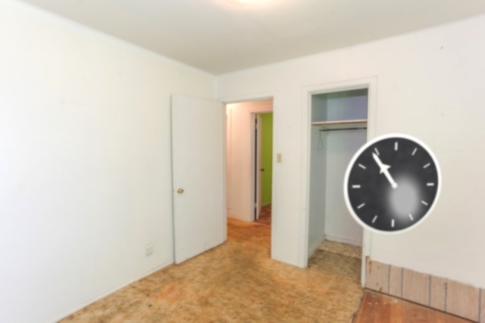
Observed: 10h54
